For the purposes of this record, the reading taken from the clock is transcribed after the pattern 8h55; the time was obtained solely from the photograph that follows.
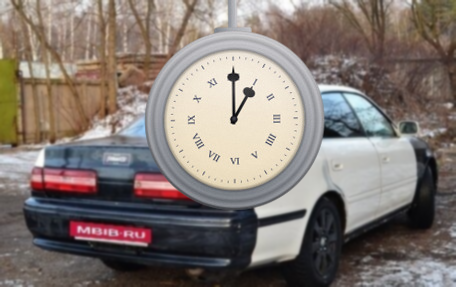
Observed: 1h00
